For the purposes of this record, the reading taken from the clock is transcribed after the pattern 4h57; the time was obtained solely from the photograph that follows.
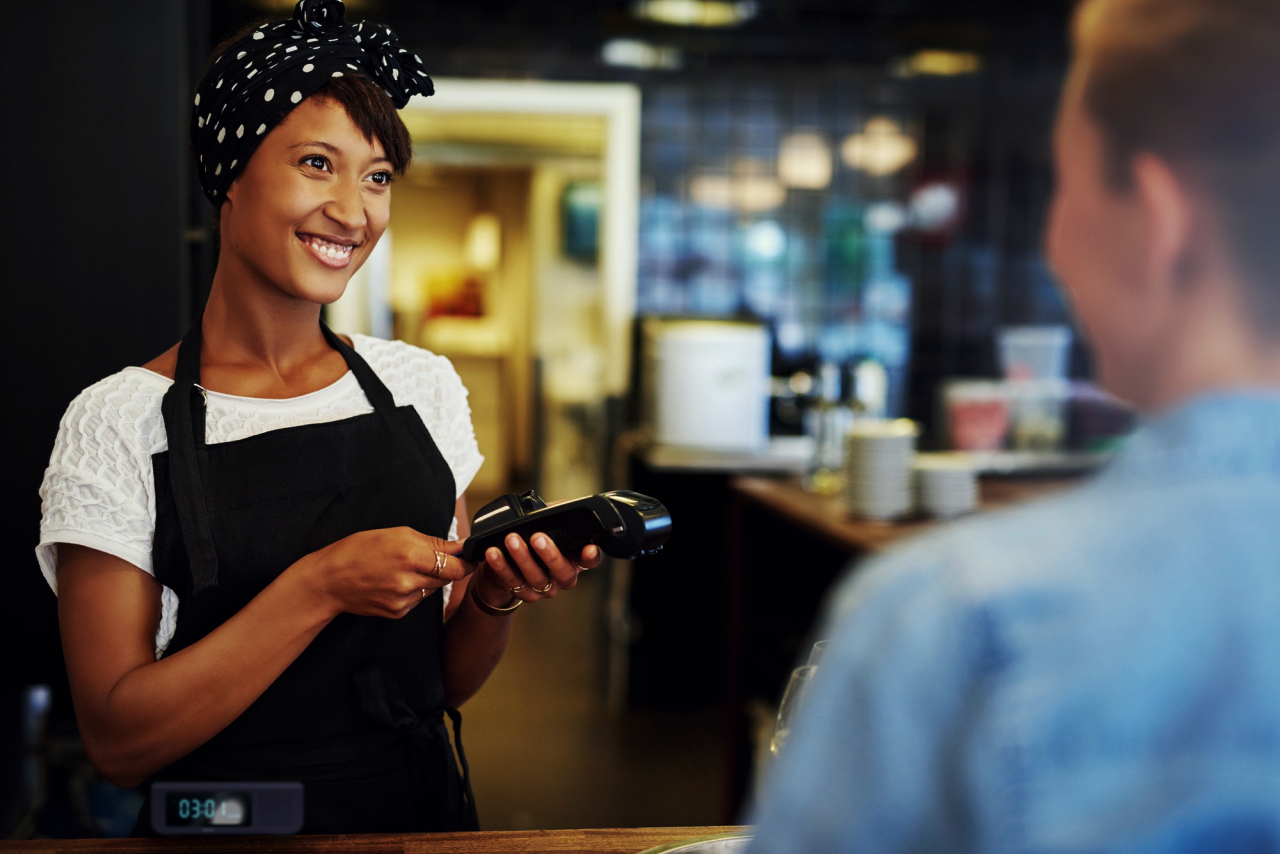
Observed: 3h01
